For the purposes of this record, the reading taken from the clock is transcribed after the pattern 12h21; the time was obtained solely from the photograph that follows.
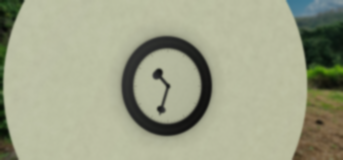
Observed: 10h33
